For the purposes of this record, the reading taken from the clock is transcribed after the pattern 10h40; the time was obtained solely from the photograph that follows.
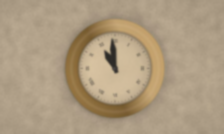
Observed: 10h59
